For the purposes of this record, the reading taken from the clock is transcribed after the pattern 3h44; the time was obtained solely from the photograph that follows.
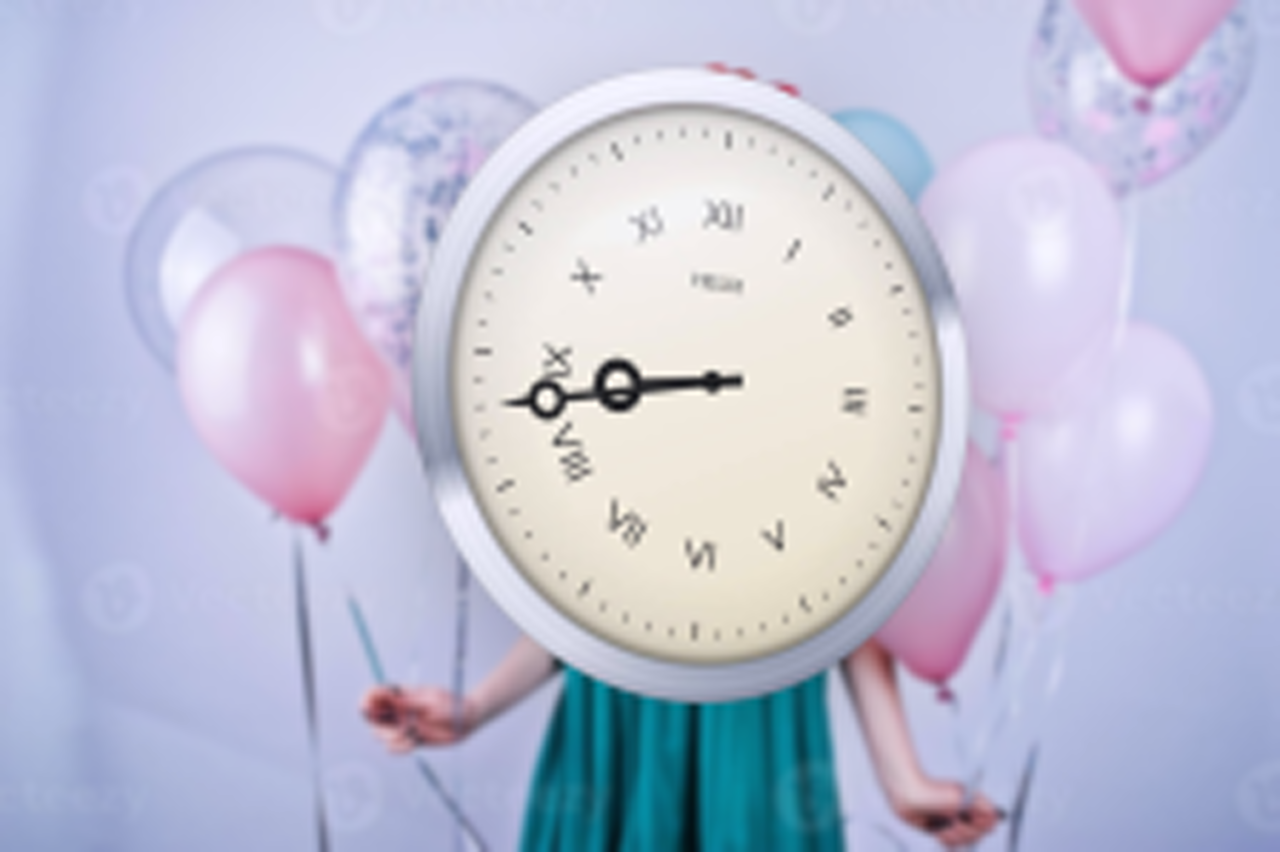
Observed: 8h43
